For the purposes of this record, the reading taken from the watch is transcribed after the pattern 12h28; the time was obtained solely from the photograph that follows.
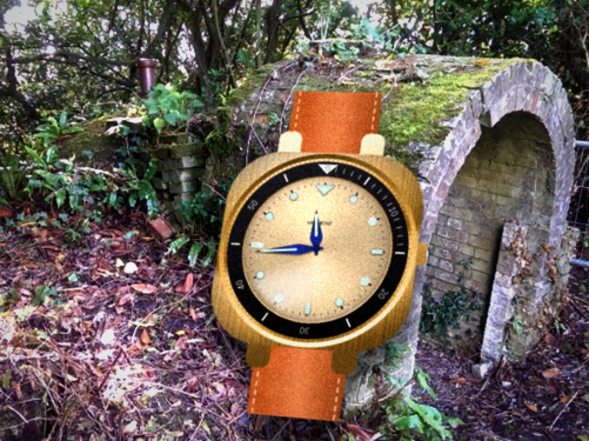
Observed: 11h44
